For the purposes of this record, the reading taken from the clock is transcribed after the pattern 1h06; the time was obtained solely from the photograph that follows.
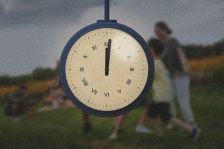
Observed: 12h01
